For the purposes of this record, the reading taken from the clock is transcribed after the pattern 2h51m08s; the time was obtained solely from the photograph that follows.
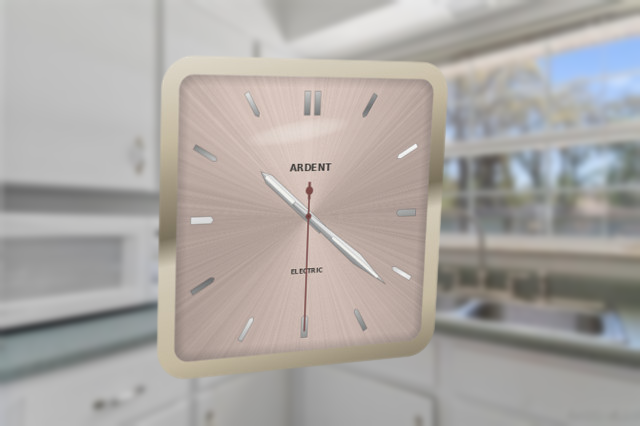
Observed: 10h21m30s
